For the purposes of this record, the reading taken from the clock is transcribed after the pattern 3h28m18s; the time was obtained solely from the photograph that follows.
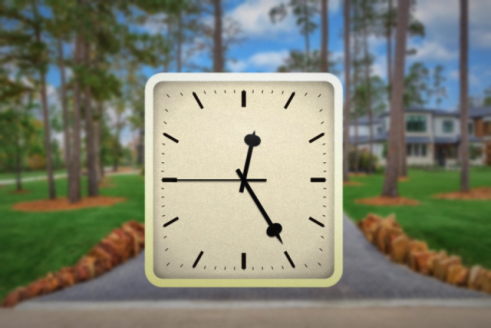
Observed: 12h24m45s
